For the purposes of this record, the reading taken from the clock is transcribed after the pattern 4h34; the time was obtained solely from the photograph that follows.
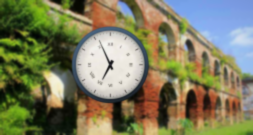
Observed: 6h56
